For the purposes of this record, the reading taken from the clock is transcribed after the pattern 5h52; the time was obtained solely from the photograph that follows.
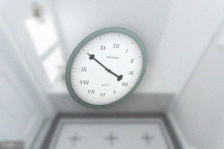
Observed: 3h50
